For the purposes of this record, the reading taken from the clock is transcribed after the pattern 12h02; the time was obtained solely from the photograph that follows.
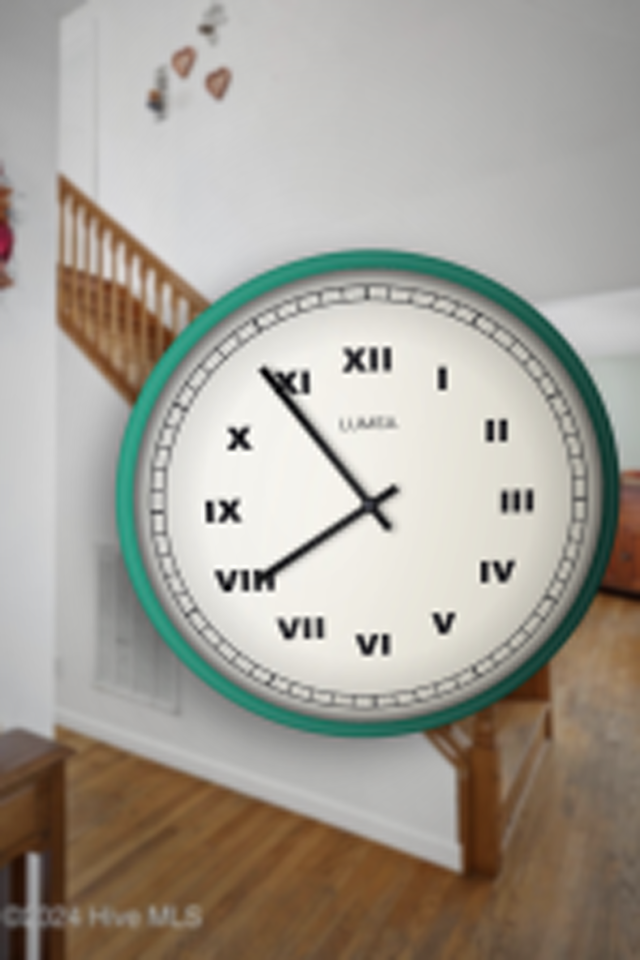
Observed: 7h54
